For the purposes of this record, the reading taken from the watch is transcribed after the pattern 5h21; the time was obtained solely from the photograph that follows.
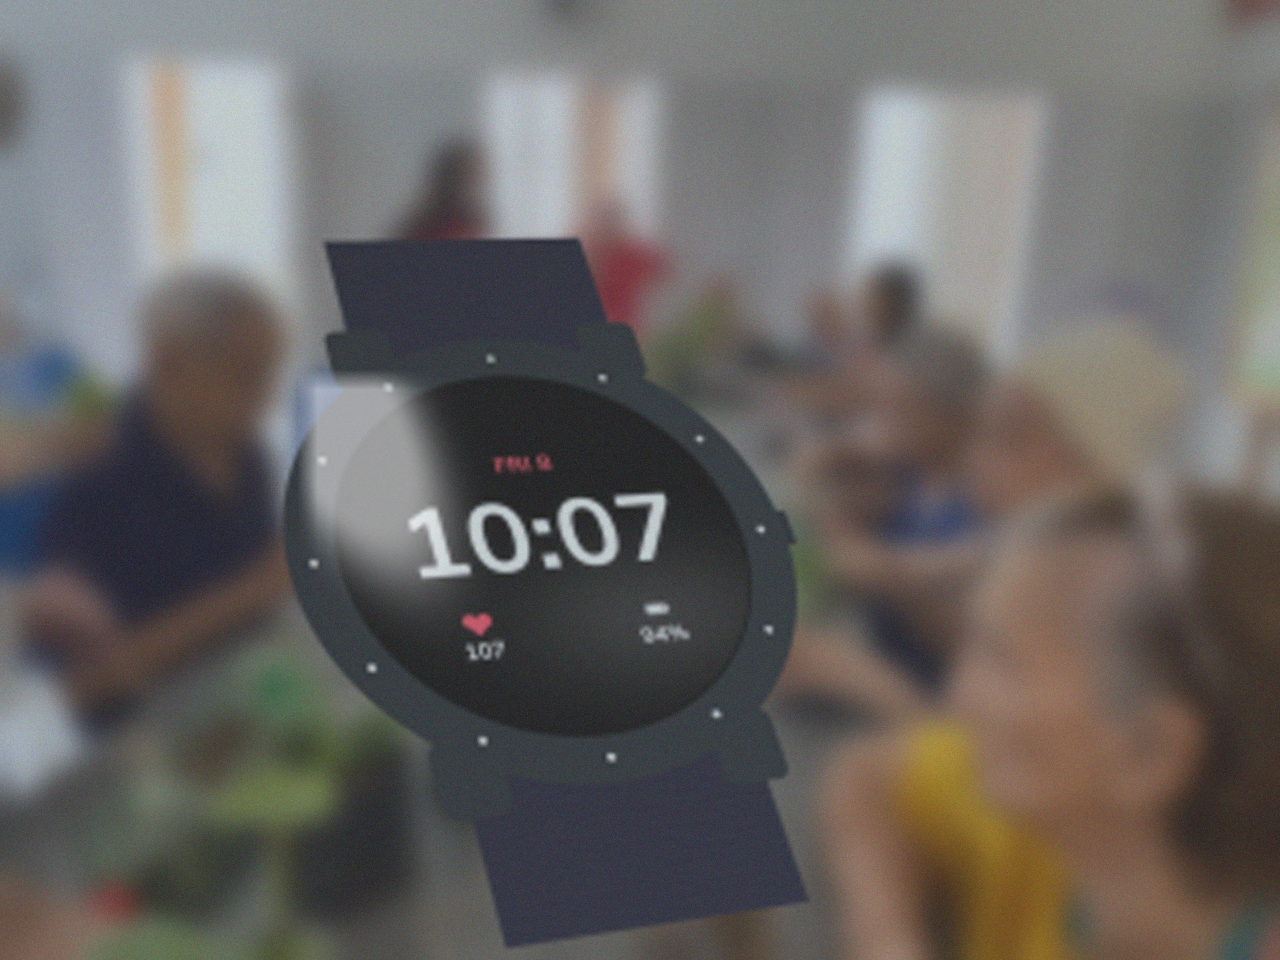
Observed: 10h07
